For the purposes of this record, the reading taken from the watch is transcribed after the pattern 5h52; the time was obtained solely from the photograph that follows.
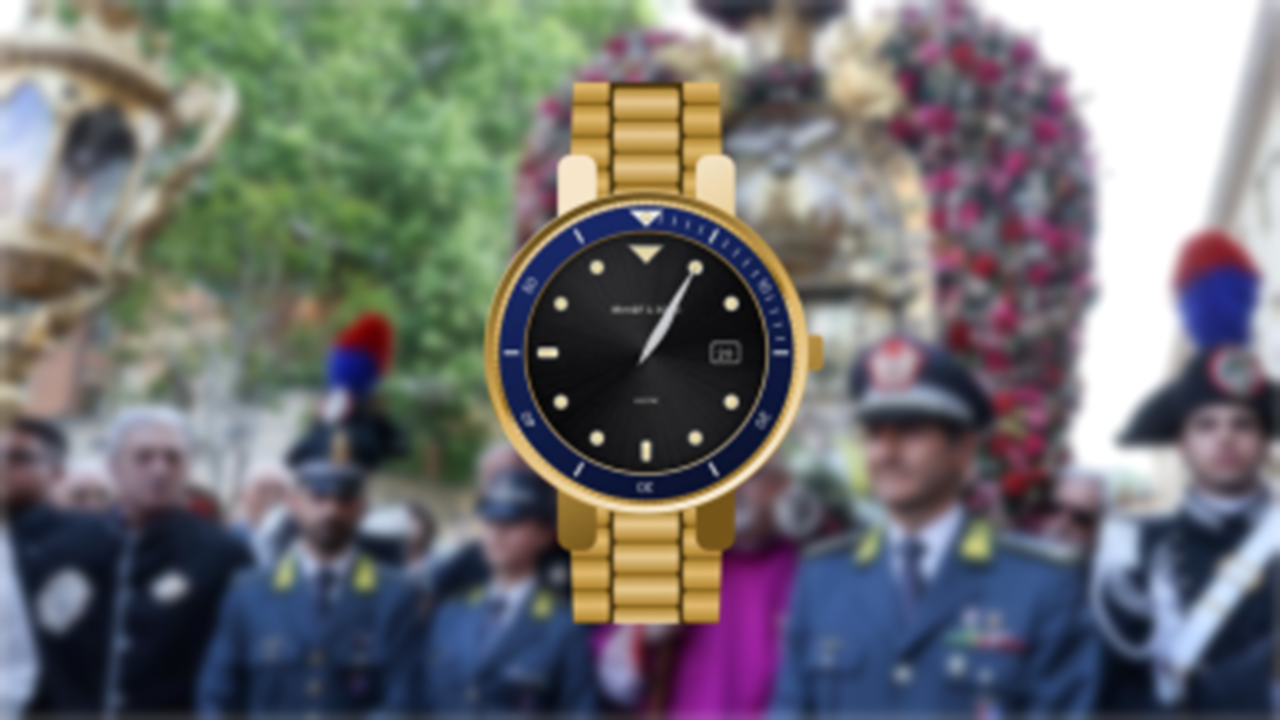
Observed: 1h05
